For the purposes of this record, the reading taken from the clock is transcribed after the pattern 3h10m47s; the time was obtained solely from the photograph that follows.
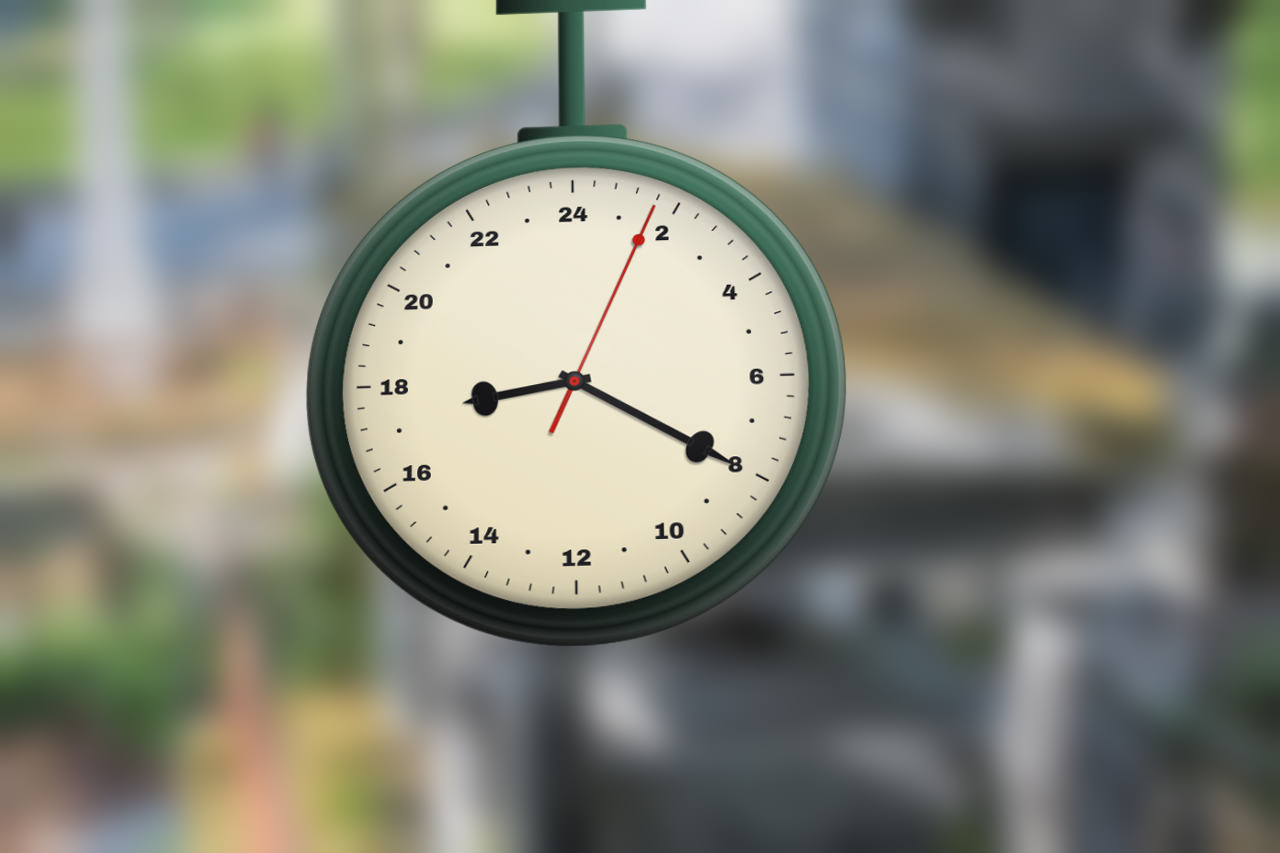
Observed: 17h20m04s
